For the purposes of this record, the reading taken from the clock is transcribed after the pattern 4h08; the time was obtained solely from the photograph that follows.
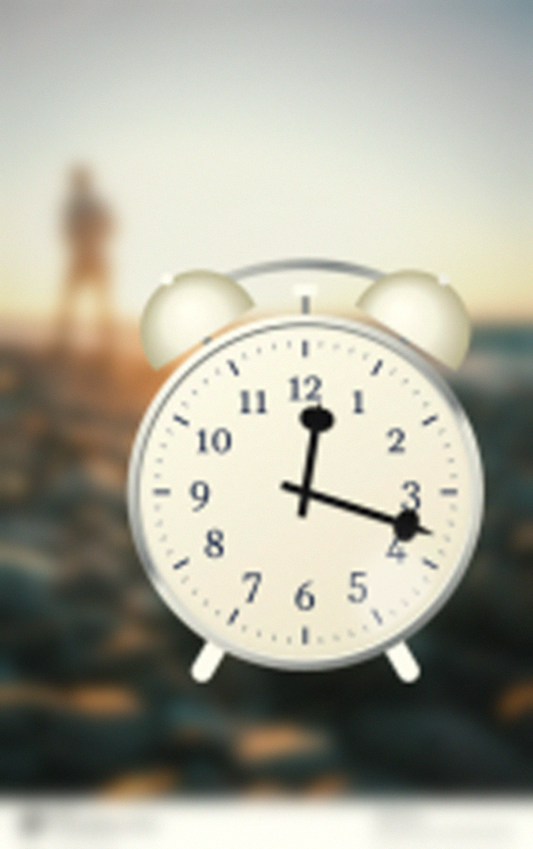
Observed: 12h18
